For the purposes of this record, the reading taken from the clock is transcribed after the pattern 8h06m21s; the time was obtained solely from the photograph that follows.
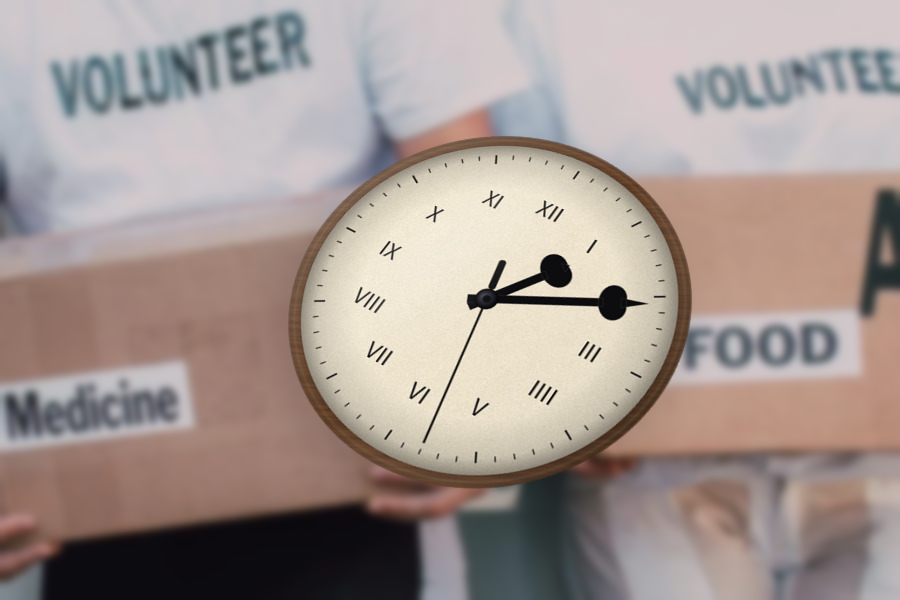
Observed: 1h10m28s
